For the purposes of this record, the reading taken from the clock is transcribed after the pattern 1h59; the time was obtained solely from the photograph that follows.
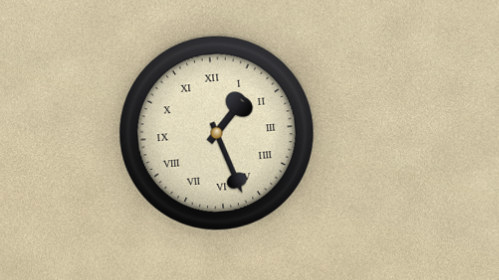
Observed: 1h27
